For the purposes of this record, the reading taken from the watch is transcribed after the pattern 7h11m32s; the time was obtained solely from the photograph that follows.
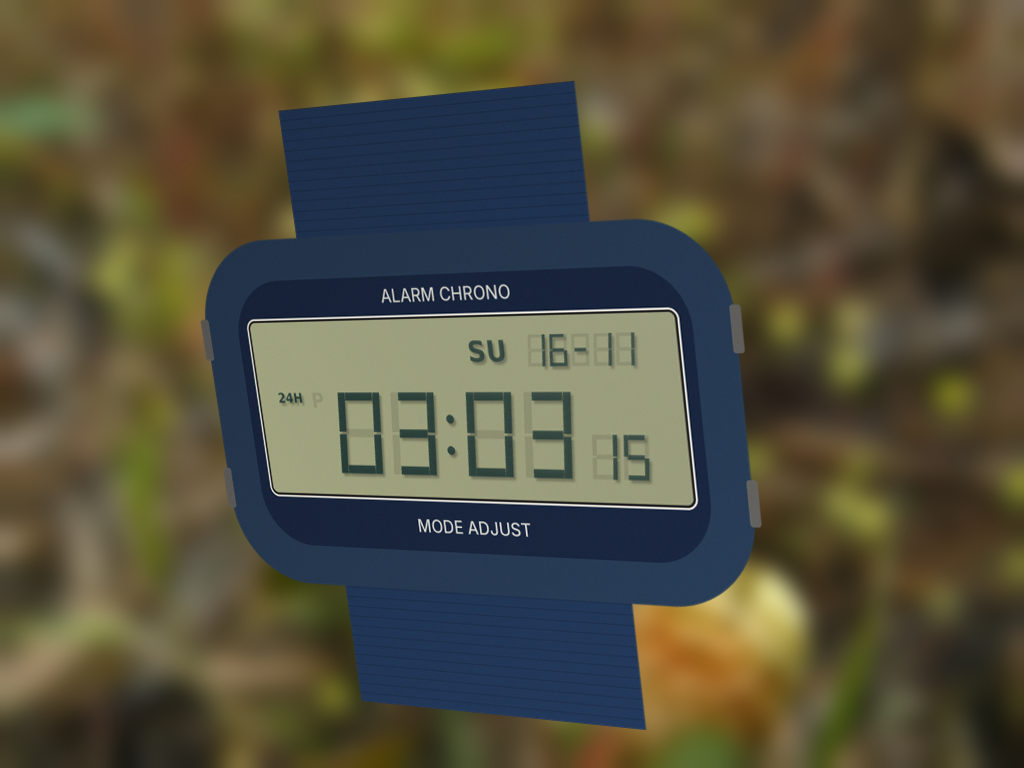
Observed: 3h03m15s
